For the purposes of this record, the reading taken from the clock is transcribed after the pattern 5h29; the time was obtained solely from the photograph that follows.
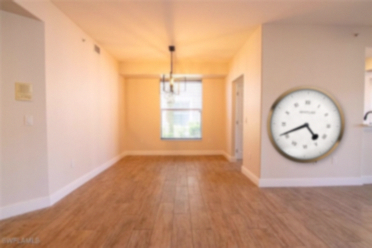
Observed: 4h41
